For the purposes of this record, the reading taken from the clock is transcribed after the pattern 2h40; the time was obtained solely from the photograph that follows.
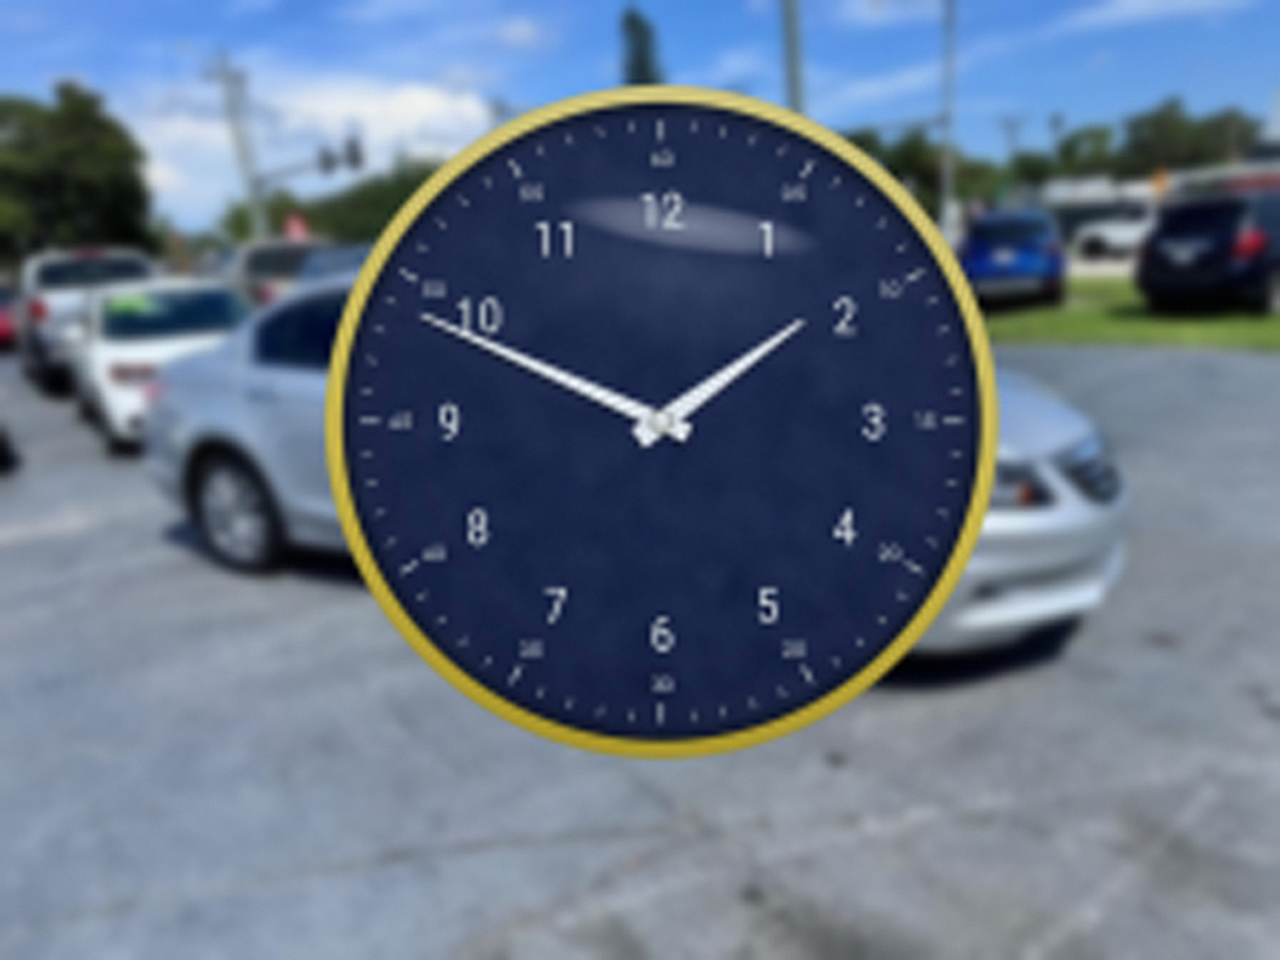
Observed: 1h49
